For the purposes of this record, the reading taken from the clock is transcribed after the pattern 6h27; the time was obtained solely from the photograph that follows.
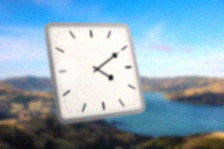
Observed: 4h10
